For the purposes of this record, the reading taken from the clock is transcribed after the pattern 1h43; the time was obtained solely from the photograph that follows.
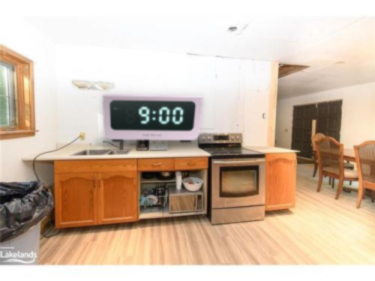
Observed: 9h00
